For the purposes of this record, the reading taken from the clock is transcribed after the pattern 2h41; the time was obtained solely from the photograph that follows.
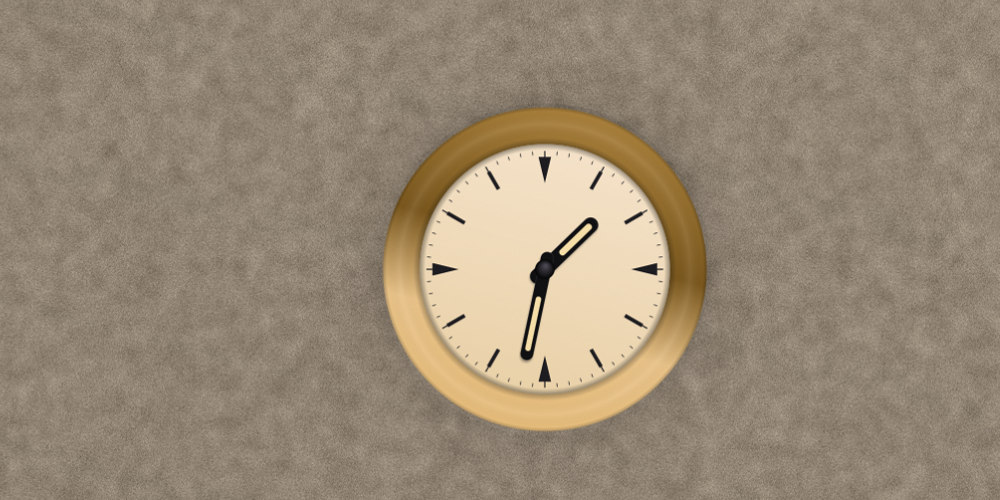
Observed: 1h32
